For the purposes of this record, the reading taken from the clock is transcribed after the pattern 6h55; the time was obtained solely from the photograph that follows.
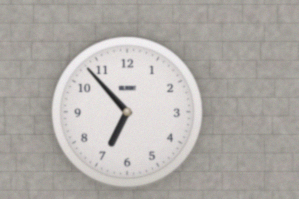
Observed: 6h53
